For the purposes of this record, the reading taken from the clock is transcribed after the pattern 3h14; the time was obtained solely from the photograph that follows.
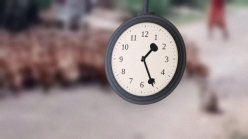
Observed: 1h26
